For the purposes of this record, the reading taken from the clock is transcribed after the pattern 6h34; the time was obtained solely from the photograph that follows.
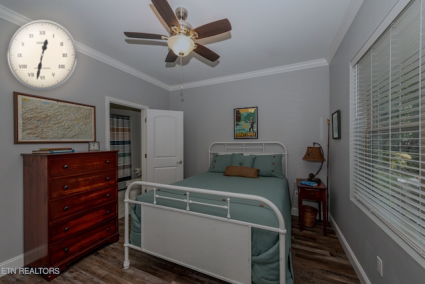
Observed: 12h32
